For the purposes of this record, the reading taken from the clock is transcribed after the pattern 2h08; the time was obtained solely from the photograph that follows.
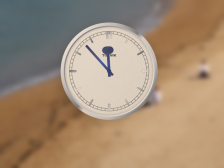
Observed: 11h53
